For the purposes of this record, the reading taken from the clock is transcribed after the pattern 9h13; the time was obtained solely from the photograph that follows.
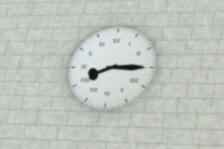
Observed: 8h15
